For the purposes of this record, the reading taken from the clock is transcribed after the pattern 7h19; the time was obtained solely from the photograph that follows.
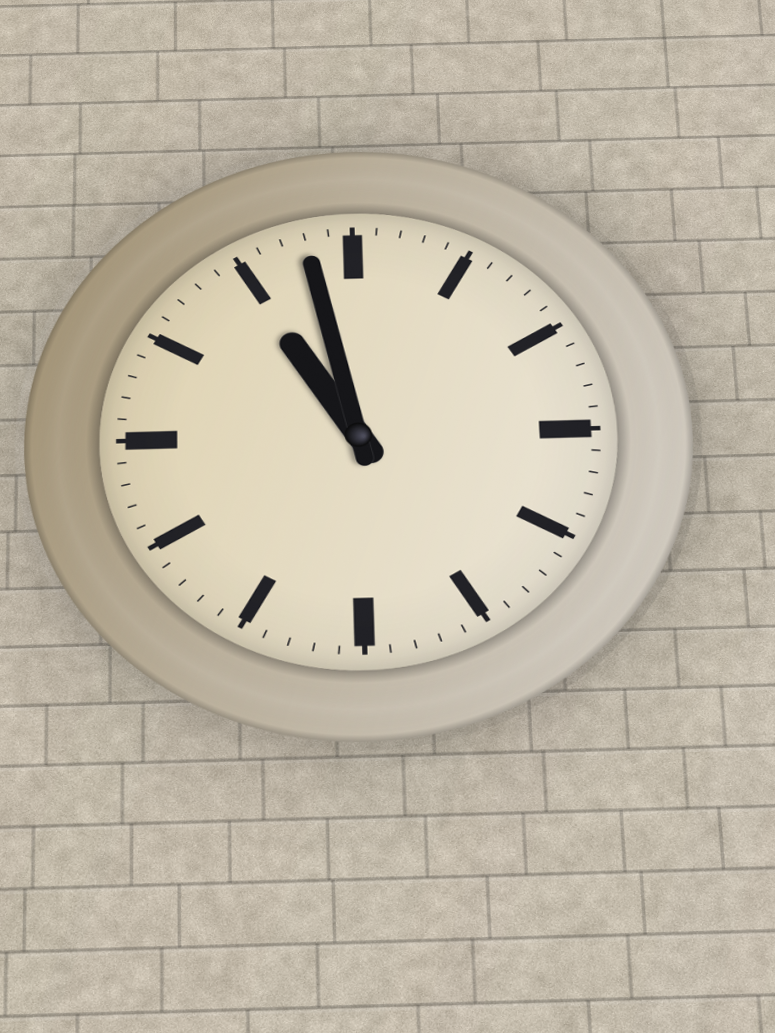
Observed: 10h58
